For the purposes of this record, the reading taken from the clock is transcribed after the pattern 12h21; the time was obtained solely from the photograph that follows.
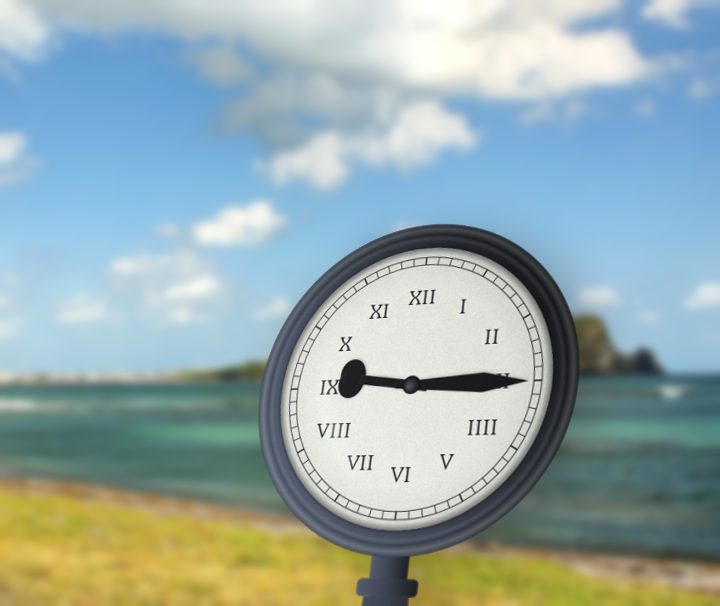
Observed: 9h15
